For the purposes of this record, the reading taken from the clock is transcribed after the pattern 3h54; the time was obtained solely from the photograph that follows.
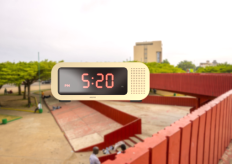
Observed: 5h20
